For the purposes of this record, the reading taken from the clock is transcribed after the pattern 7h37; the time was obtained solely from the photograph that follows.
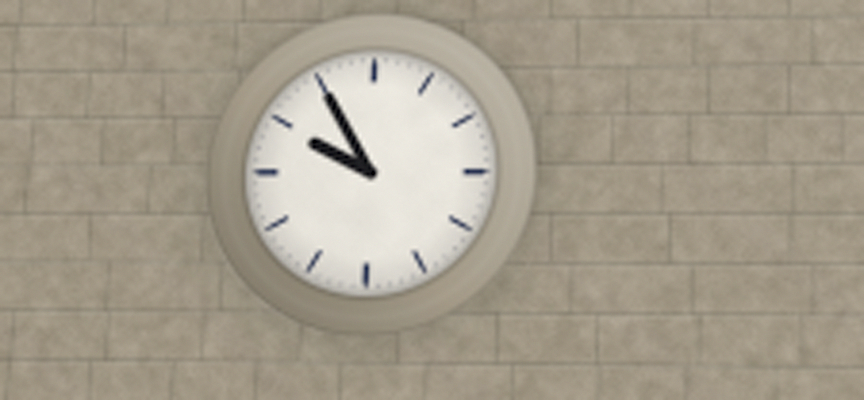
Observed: 9h55
